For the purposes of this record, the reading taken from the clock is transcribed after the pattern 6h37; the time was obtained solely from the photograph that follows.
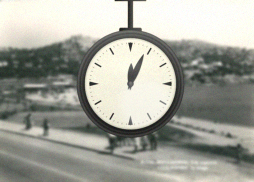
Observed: 12h04
